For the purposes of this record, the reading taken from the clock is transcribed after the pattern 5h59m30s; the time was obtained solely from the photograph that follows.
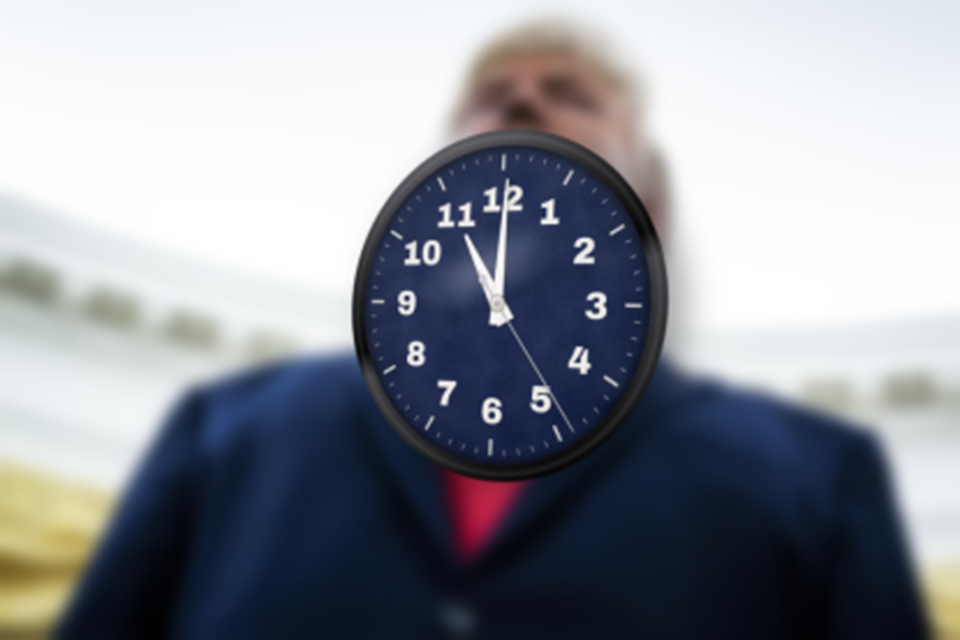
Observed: 11h00m24s
